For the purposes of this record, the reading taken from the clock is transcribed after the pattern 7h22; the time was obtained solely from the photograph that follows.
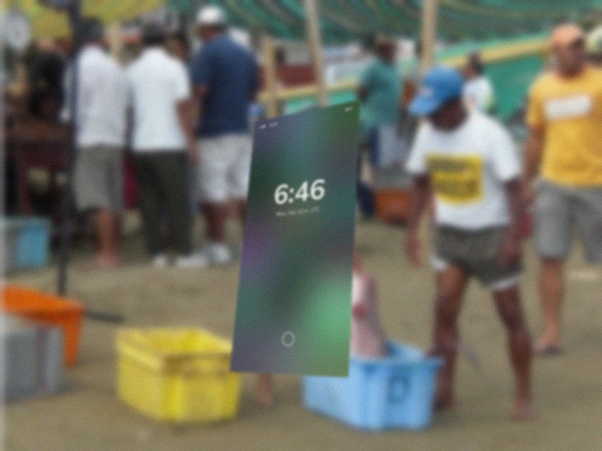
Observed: 6h46
